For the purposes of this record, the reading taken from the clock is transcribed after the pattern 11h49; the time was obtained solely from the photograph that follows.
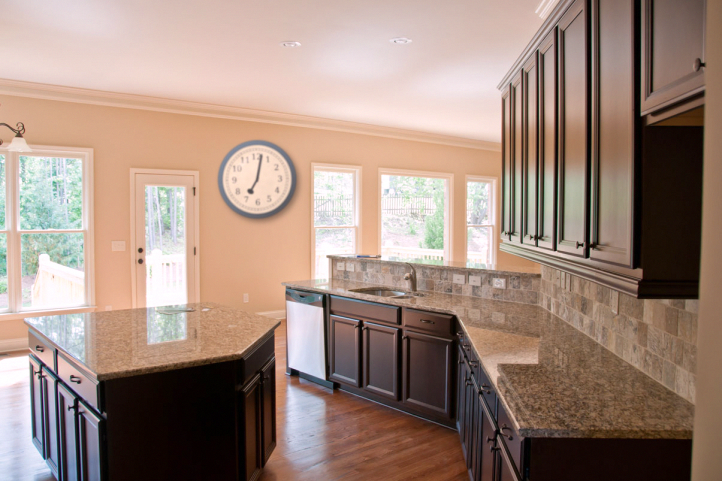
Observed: 7h02
